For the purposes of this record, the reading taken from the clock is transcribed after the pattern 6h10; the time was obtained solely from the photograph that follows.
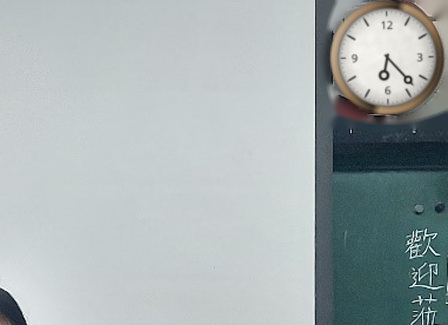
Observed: 6h23
